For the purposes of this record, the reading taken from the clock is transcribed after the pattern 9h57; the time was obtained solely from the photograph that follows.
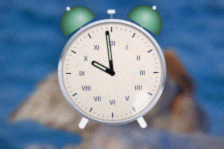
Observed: 9h59
